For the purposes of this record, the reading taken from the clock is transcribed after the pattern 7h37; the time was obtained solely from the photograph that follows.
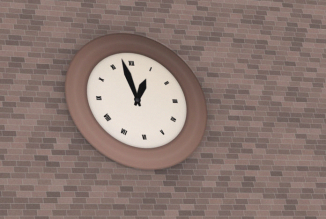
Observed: 12h58
